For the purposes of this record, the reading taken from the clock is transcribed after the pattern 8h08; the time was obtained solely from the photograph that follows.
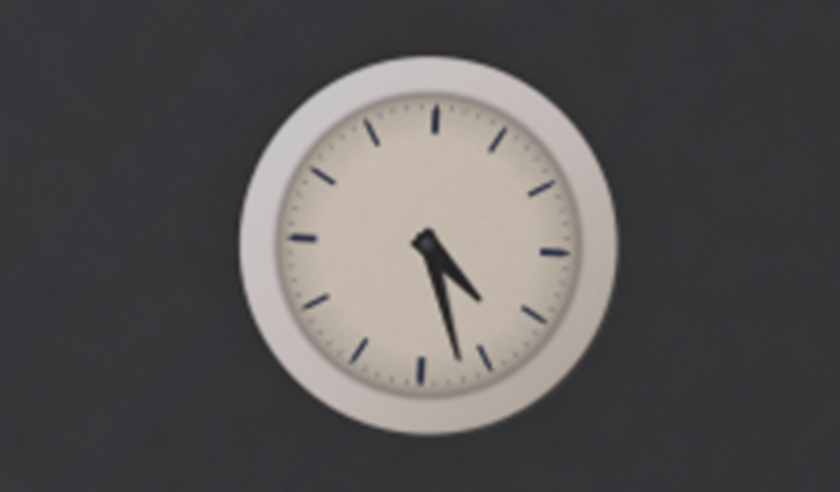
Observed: 4h27
